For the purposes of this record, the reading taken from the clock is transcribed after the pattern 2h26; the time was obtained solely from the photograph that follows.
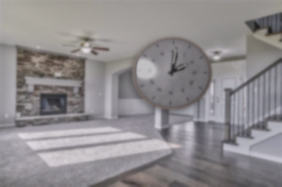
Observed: 2h01
